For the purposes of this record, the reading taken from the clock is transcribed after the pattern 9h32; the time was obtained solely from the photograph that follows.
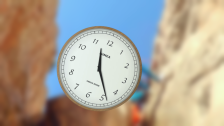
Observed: 11h24
